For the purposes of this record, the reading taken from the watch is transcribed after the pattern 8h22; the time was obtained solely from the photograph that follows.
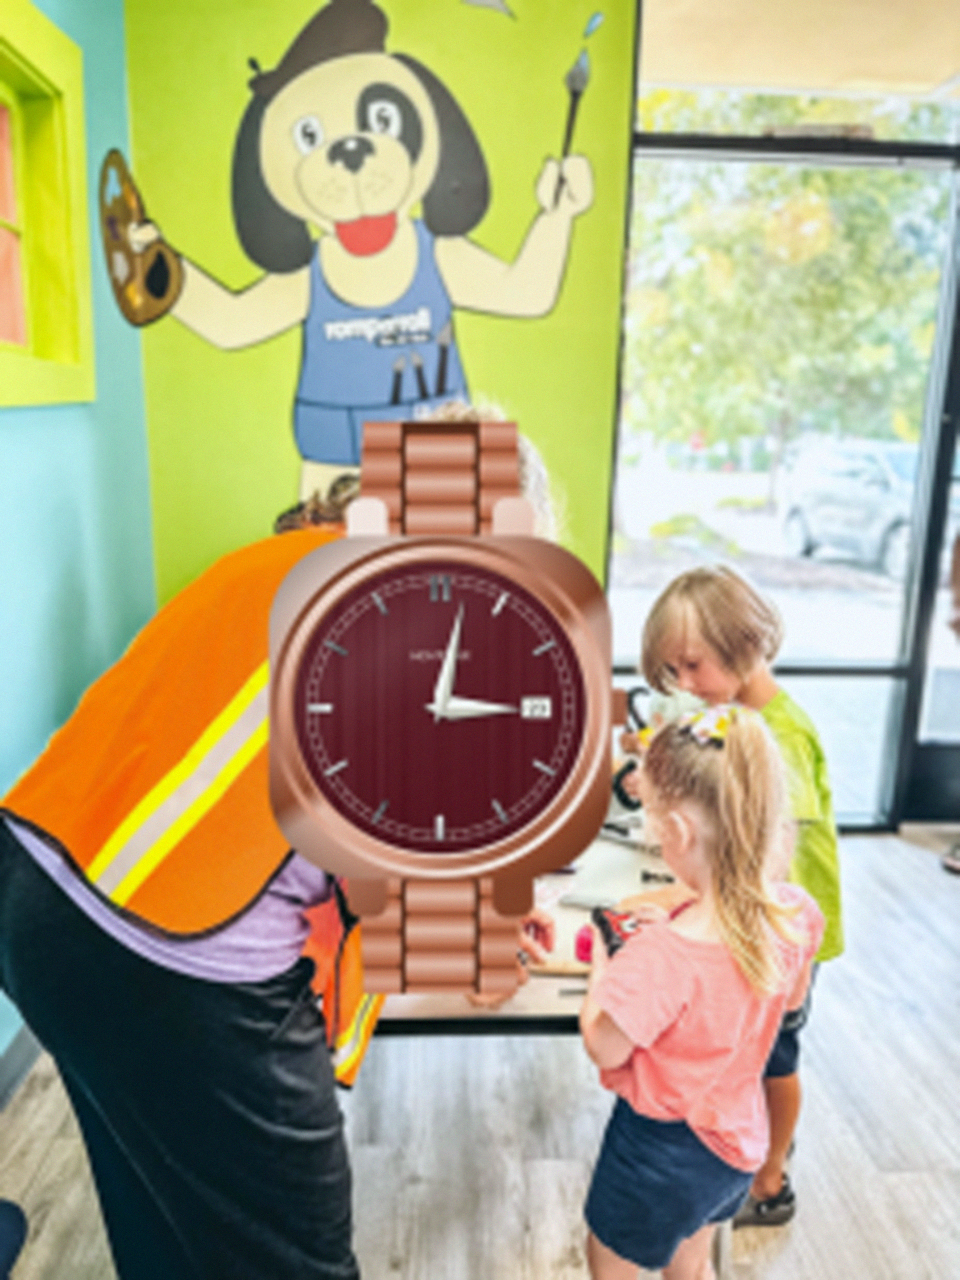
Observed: 3h02
